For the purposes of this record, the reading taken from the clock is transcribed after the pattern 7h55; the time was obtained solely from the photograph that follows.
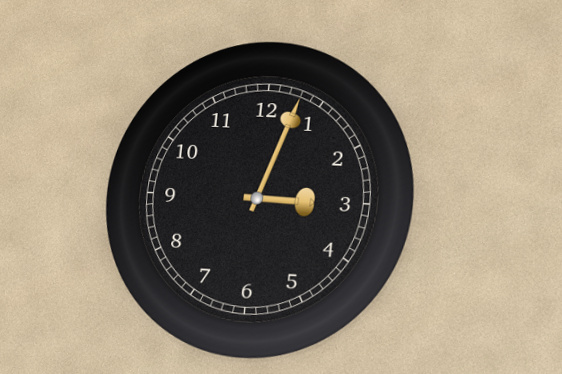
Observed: 3h03
